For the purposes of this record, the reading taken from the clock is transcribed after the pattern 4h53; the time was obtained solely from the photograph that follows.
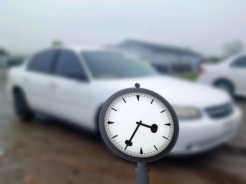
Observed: 3h35
